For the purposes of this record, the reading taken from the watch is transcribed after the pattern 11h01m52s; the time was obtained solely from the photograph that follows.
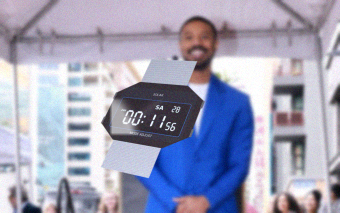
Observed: 0h11m56s
